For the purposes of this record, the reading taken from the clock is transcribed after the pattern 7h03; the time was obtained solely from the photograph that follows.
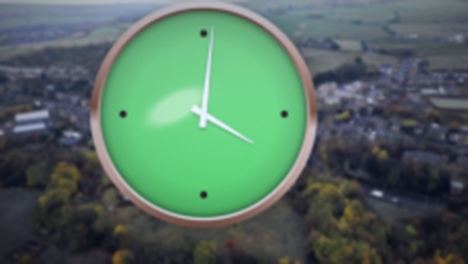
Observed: 4h01
